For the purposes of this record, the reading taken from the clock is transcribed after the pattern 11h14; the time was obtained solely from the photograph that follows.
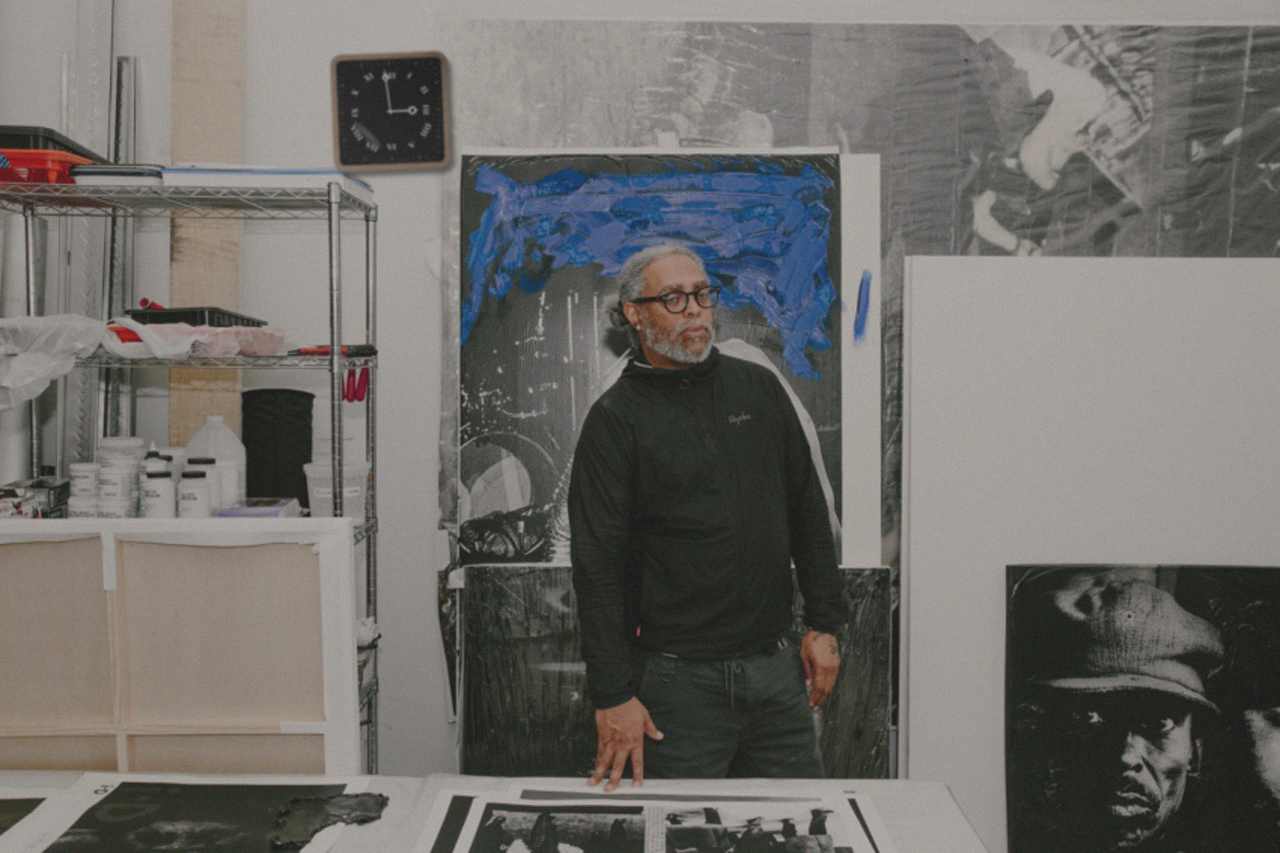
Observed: 2h59
